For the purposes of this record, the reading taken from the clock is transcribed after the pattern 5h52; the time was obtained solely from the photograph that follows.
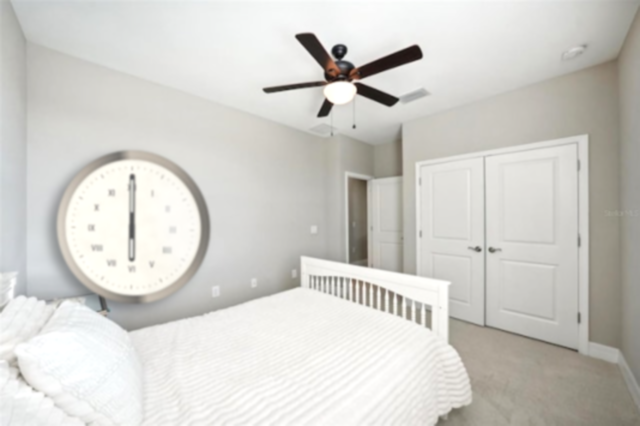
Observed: 6h00
